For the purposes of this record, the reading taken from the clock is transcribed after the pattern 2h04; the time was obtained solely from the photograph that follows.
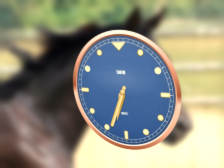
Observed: 6h34
